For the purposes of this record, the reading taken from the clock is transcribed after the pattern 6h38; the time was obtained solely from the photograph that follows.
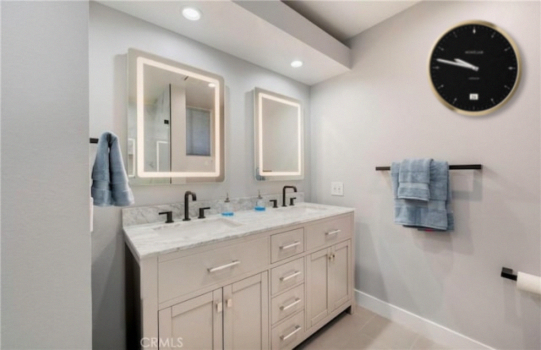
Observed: 9h47
